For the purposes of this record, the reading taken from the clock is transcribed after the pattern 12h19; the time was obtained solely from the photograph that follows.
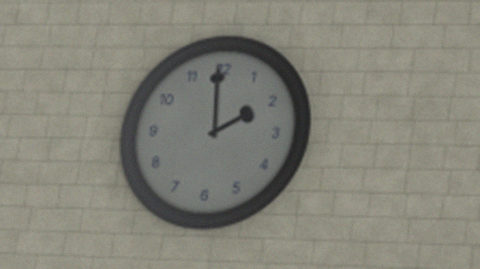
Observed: 1h59
